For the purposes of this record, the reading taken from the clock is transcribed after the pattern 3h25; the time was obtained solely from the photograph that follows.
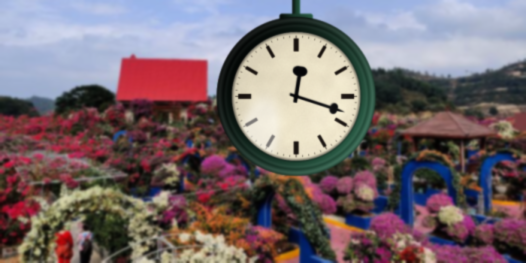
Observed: 12h18
